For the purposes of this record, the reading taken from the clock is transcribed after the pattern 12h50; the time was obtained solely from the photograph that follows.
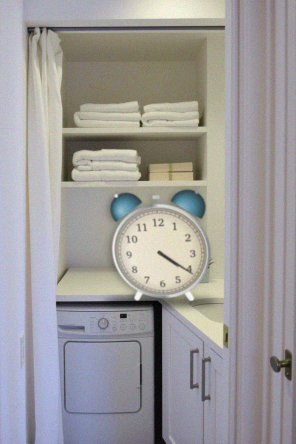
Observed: 4h21
